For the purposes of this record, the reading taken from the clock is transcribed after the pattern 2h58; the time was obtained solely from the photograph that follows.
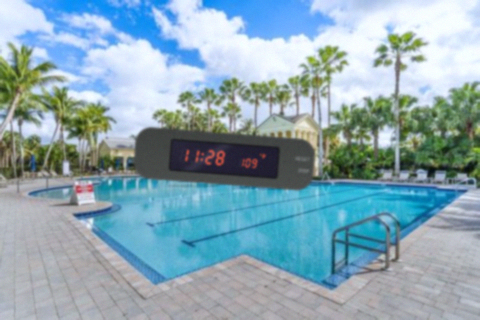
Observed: 11h28
